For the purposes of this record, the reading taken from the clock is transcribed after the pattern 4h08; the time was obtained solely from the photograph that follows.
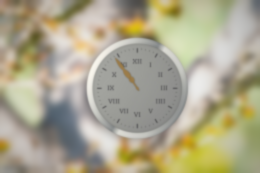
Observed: 10h54
